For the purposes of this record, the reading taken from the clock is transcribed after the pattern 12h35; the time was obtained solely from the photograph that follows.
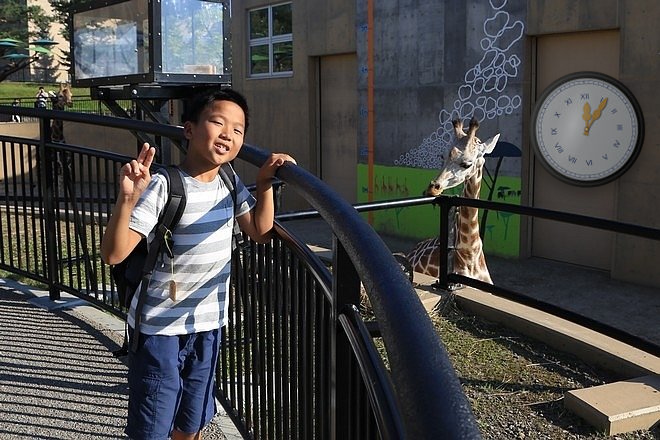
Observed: 12h06
